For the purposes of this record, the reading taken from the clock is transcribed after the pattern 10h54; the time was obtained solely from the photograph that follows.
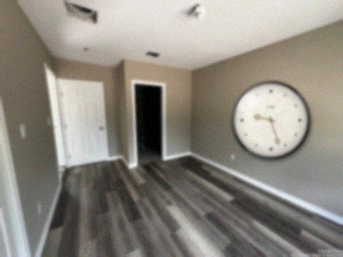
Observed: 9h27
